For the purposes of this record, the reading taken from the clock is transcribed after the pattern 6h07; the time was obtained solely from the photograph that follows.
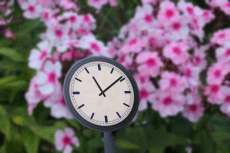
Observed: 11h09
